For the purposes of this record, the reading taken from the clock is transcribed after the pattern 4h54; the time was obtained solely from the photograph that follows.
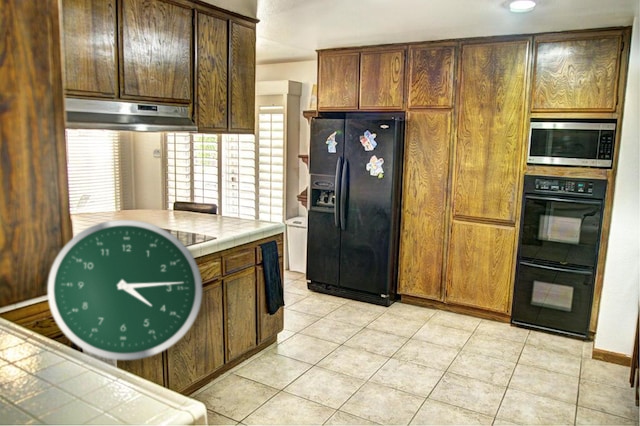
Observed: 4h14
